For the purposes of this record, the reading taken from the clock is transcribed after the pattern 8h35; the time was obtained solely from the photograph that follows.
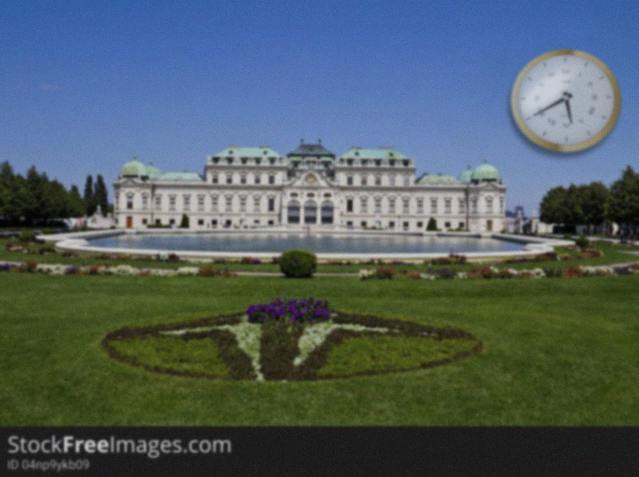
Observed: 5h40
